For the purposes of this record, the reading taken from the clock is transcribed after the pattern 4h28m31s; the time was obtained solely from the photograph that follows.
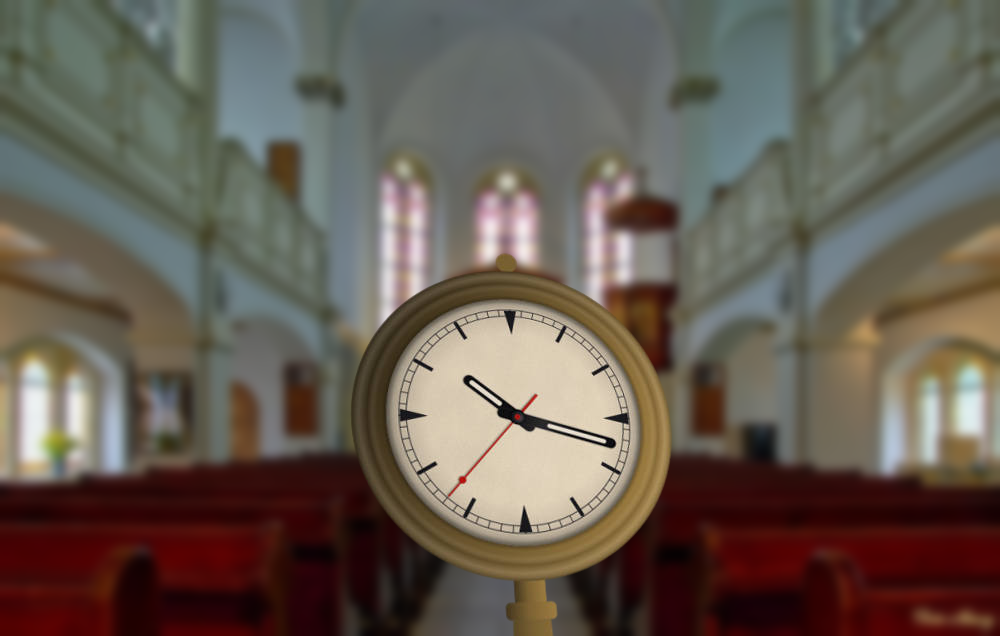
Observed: 10h17m37s
